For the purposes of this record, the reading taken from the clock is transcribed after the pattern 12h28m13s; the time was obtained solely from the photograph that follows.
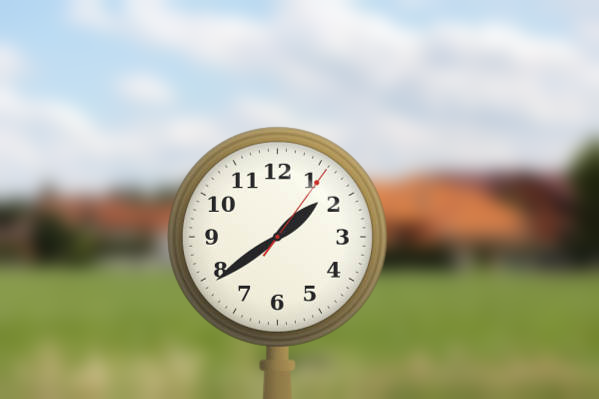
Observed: 1h39m06s
